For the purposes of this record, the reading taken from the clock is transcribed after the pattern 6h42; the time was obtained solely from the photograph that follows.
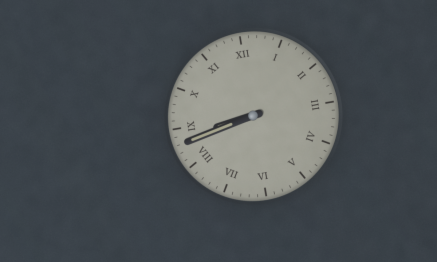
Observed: 8h43
